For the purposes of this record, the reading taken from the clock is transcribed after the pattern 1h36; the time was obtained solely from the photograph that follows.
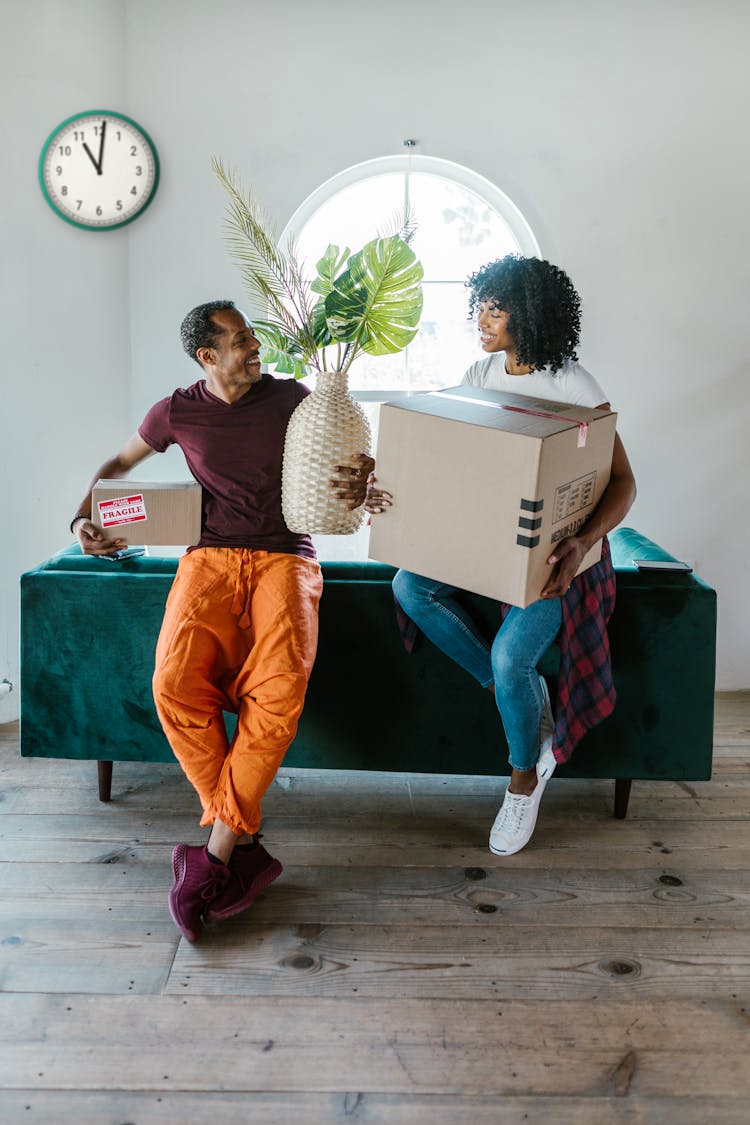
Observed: 11h01
